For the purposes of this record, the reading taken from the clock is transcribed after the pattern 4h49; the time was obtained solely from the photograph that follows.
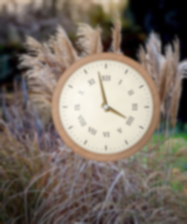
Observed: 3h58
